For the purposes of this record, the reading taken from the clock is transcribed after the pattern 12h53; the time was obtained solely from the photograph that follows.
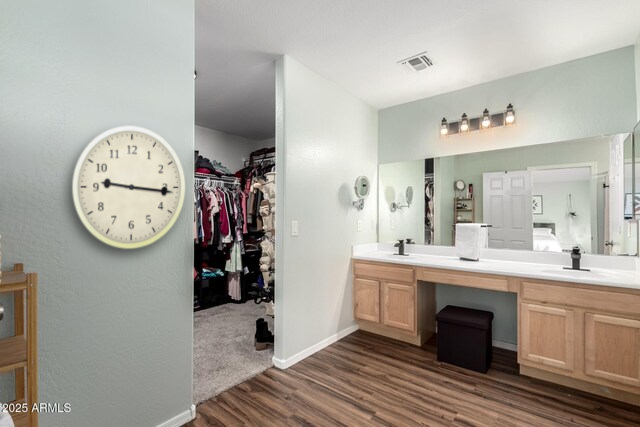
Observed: 9h16
